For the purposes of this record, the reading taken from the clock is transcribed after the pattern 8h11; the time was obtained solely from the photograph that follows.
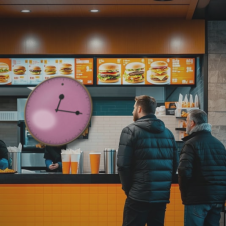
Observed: 12h15
